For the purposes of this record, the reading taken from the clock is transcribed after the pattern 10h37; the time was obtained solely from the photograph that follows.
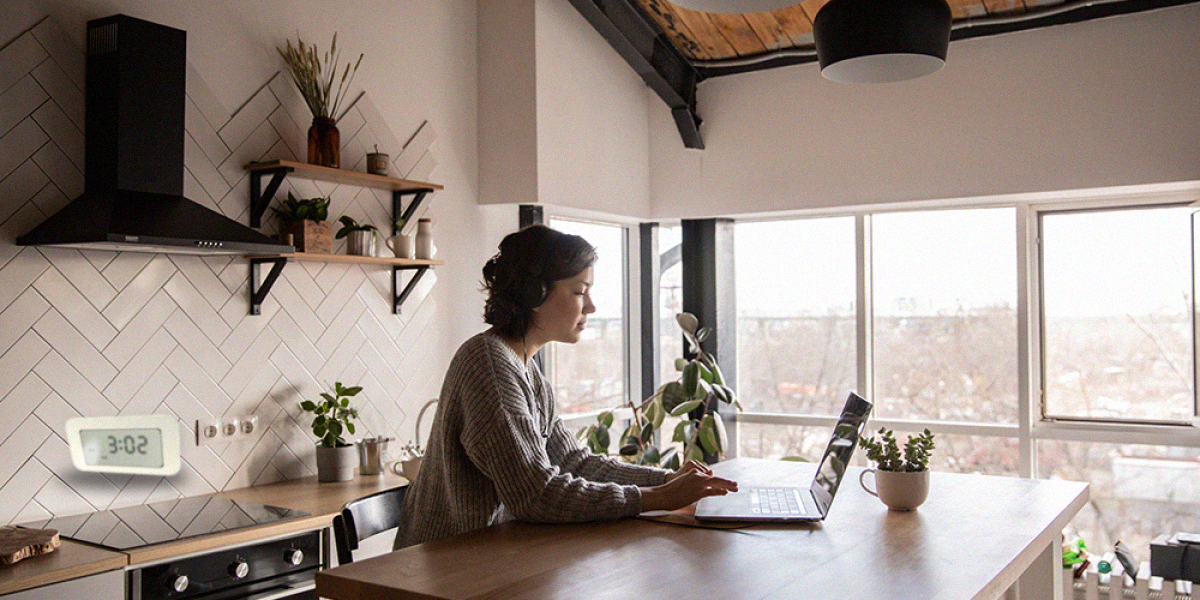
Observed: 3h02
